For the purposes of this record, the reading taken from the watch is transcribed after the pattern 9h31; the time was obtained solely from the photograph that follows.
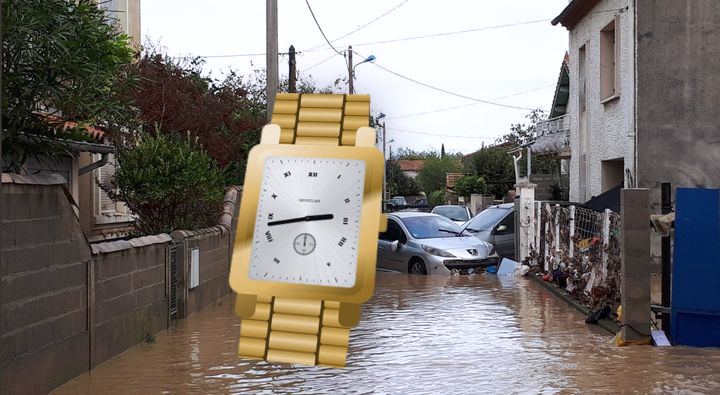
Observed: 2h43
